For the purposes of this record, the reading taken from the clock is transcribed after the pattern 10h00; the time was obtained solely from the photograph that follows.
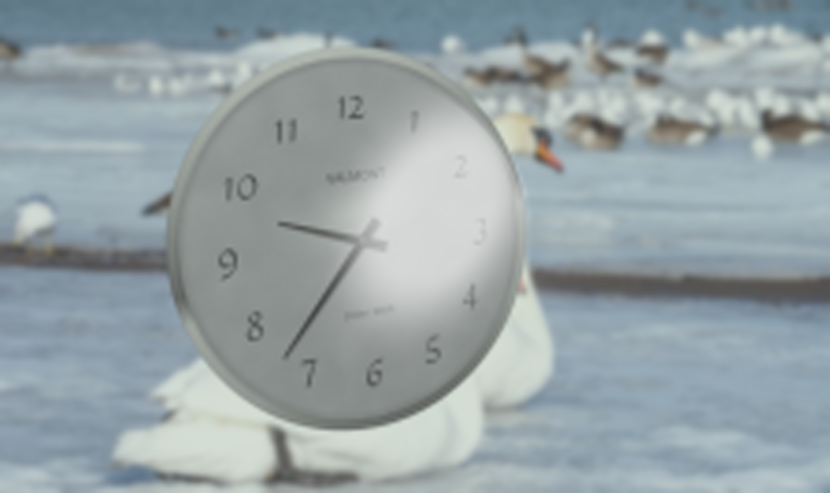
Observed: 9h37
